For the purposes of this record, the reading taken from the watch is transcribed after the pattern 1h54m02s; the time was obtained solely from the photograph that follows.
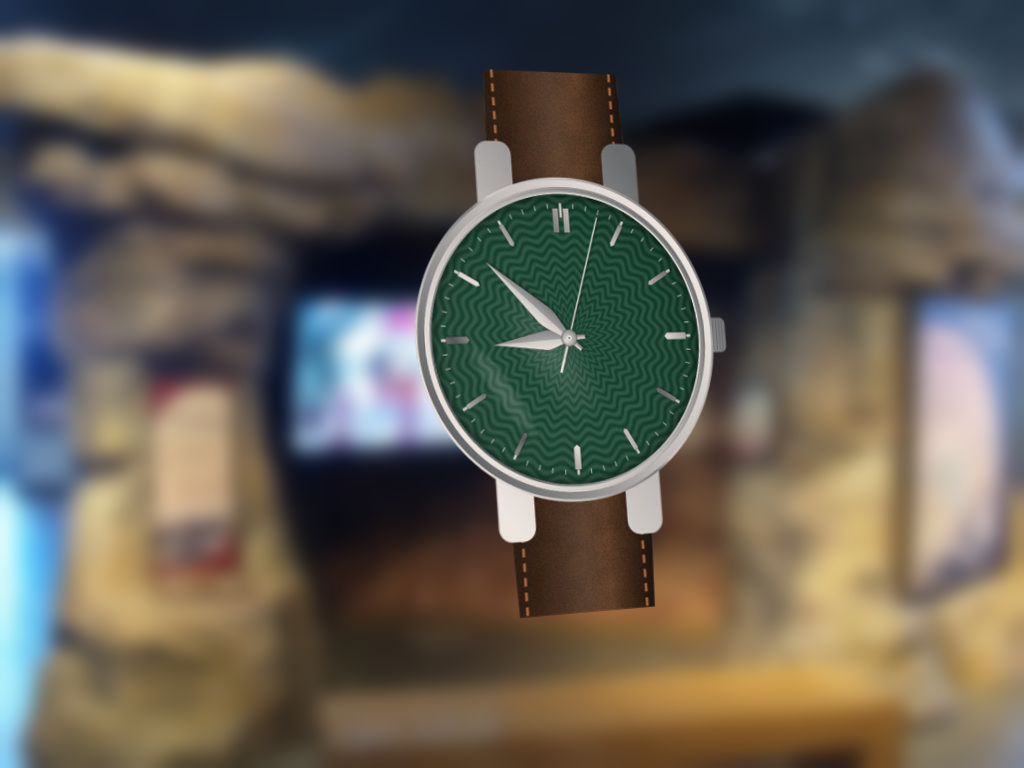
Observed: 8h52m03s
